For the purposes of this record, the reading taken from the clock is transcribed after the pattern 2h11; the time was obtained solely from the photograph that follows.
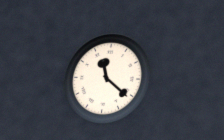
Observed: 11h21
